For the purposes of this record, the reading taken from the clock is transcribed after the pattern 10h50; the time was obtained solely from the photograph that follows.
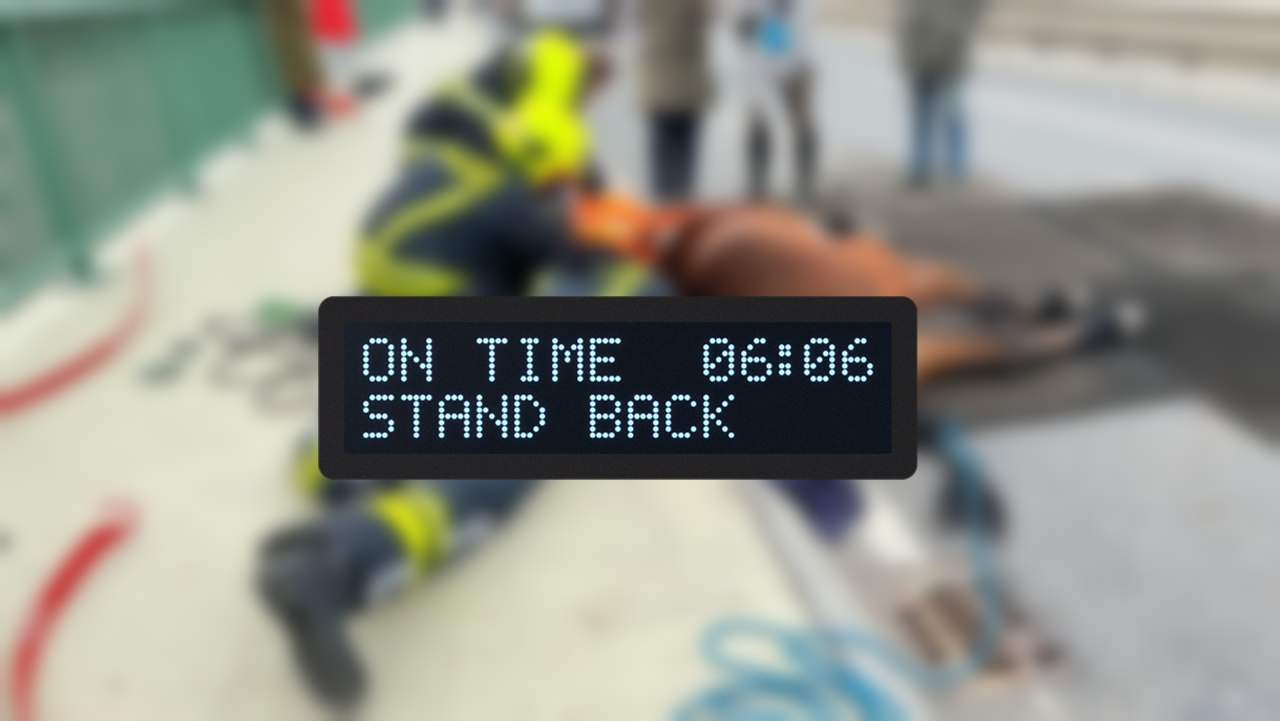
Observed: 6h06
